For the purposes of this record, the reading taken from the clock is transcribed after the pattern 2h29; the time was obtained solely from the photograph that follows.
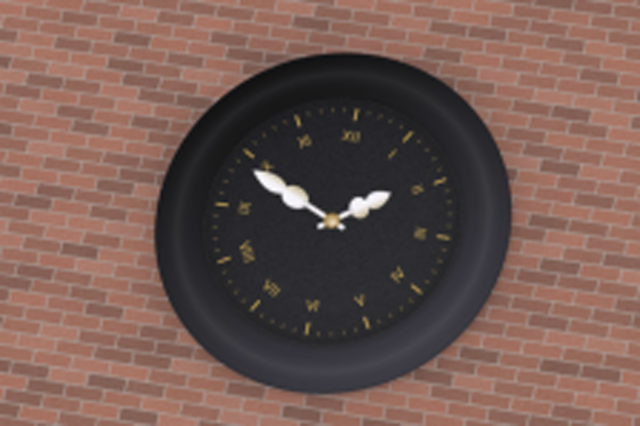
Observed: 1h49
